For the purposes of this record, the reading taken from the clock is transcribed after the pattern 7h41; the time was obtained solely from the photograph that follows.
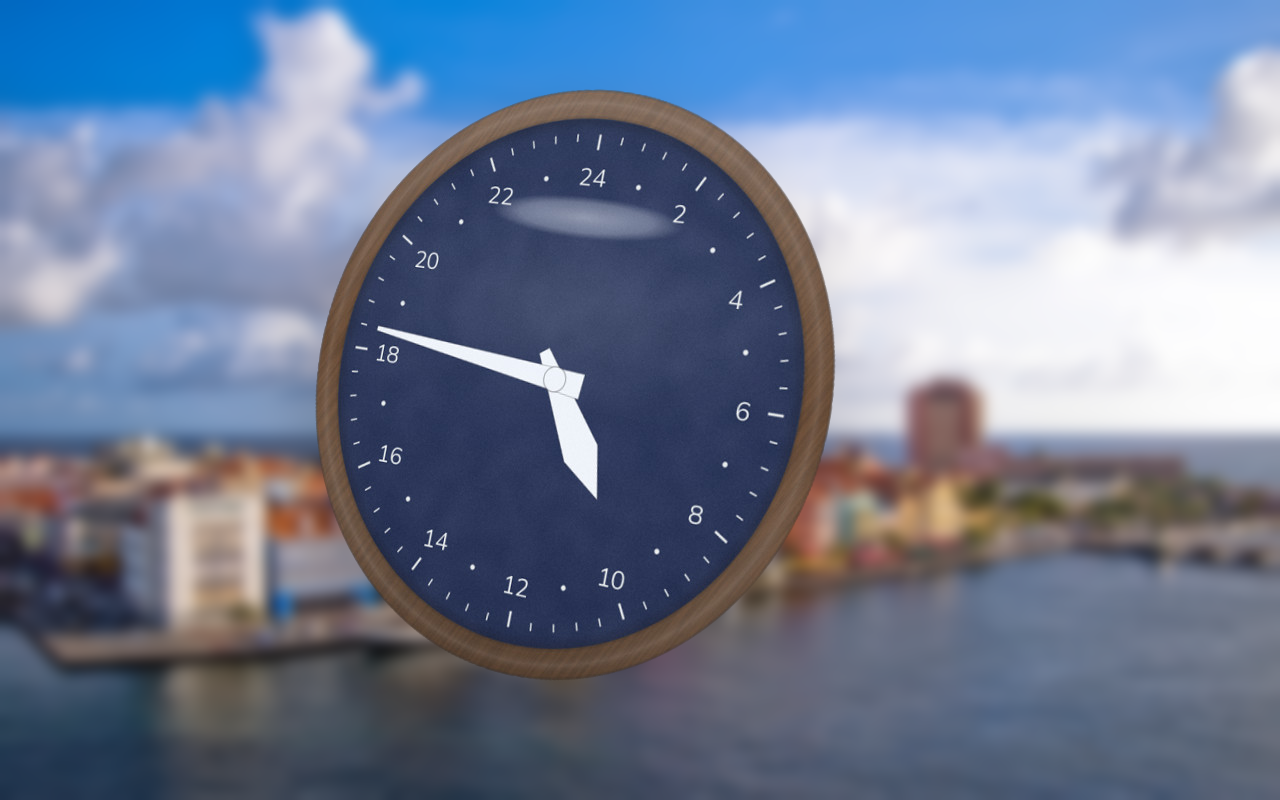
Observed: 9h46
